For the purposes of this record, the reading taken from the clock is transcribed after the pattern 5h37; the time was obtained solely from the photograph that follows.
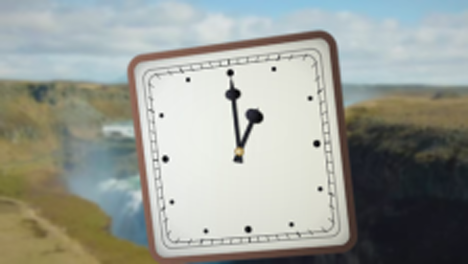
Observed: 1h00
